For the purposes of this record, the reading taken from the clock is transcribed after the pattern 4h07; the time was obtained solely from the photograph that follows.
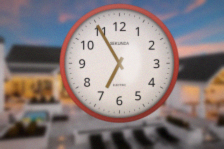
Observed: 6h55
